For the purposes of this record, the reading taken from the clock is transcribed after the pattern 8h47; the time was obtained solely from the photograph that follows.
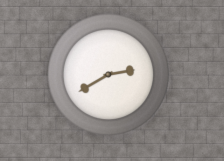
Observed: 2h40
